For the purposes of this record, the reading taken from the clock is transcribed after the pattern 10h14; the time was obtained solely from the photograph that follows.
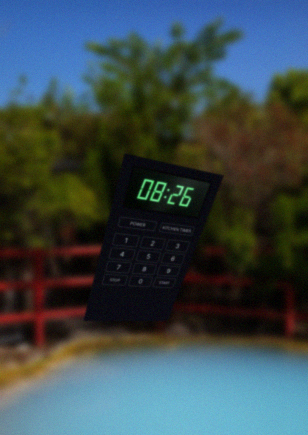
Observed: 8h26
